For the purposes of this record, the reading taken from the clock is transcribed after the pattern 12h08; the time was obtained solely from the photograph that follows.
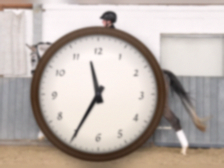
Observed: 11h35
